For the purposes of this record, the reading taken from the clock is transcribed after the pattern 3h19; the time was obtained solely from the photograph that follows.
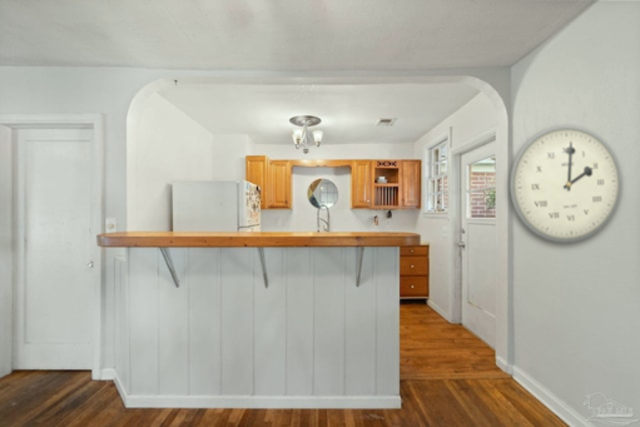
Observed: 2h01
